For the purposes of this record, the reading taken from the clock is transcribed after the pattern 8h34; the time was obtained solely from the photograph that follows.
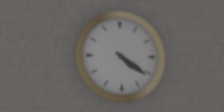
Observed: 4h21
